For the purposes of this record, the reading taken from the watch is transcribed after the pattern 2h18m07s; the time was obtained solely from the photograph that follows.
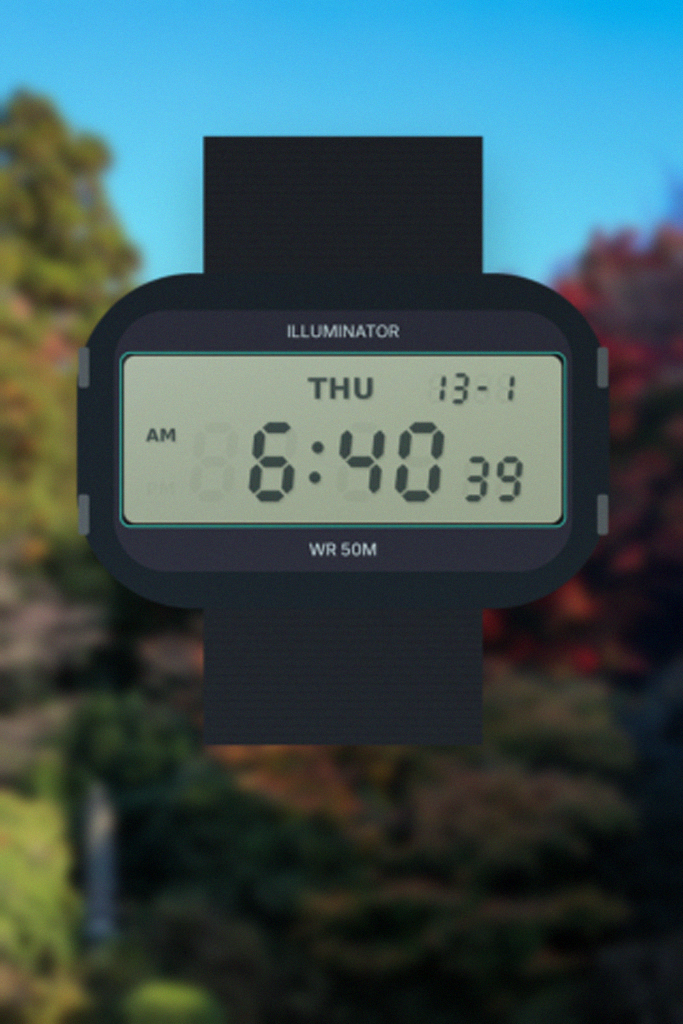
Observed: 6h40m39s
